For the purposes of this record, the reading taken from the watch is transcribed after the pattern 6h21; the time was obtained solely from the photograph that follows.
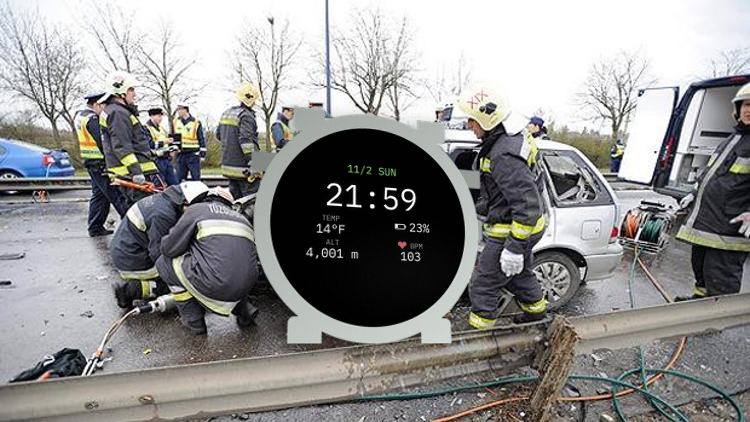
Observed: 21h59
